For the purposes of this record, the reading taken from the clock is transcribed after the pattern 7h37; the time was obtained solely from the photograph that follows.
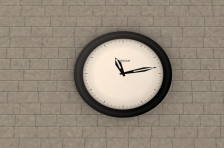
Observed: 11h13
